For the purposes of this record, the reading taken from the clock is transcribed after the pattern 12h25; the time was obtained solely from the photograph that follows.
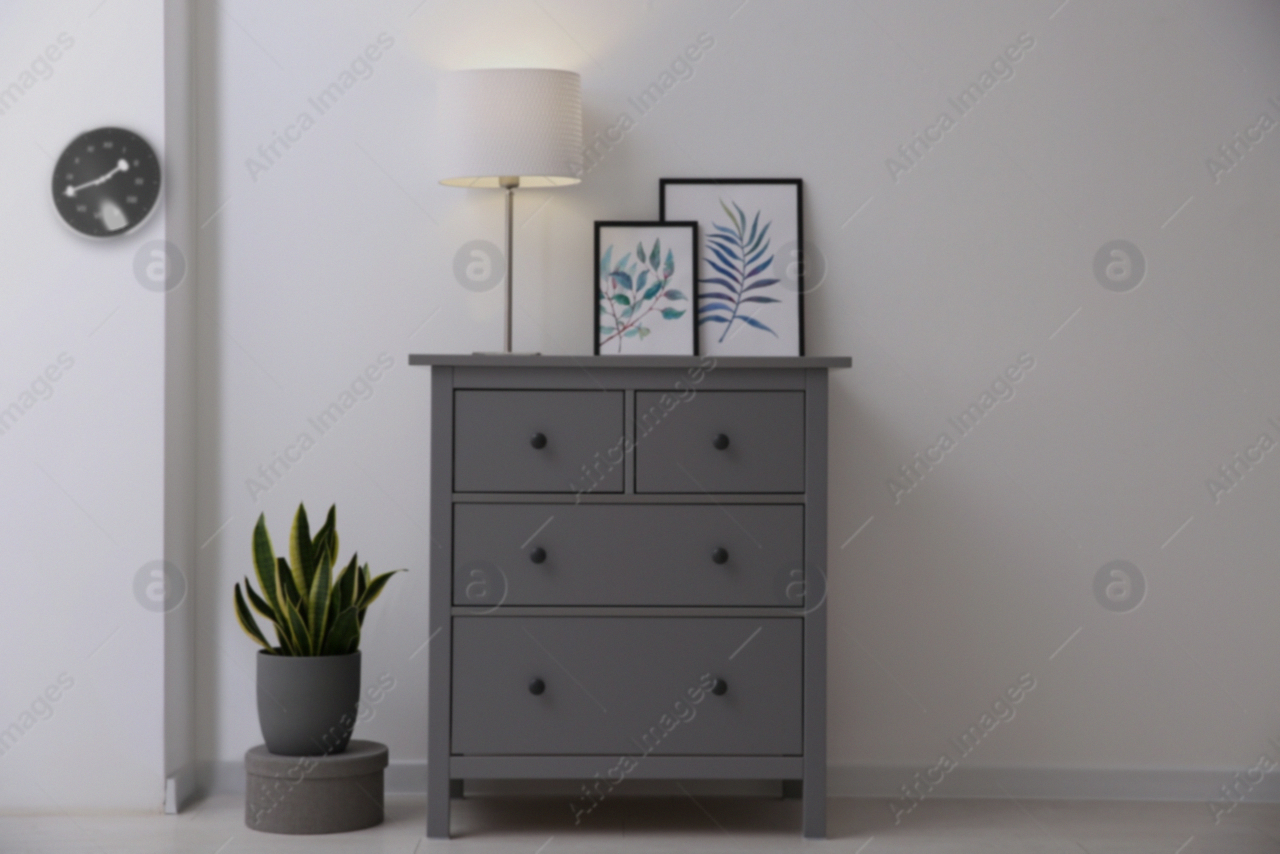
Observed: 1h41
